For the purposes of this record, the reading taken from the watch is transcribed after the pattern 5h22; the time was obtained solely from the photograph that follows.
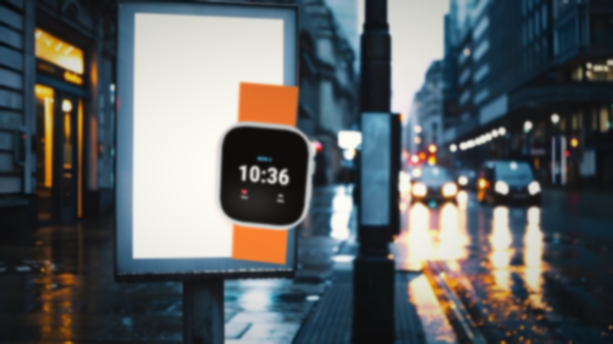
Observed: 10h36
